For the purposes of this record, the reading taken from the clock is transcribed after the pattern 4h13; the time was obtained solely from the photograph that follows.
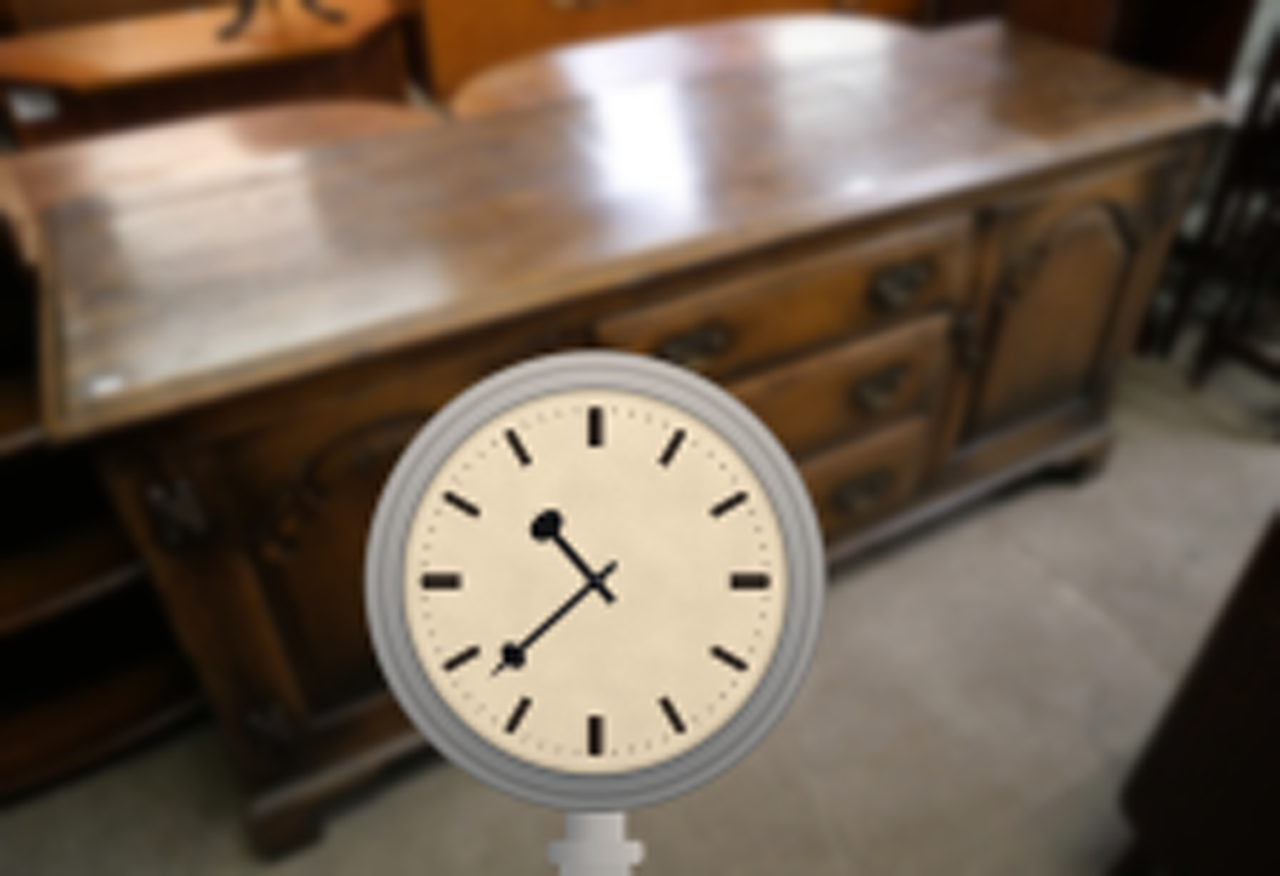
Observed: 10h38
